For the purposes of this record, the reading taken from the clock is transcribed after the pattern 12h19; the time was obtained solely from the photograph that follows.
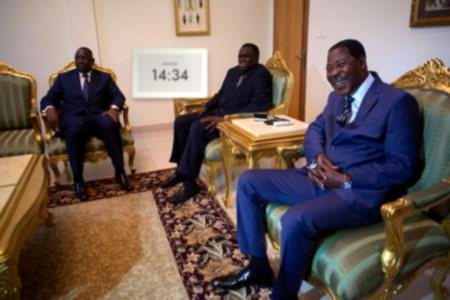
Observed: 14h34
